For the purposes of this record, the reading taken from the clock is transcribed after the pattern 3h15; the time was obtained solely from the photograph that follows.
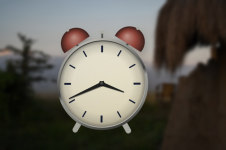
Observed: 3h41
